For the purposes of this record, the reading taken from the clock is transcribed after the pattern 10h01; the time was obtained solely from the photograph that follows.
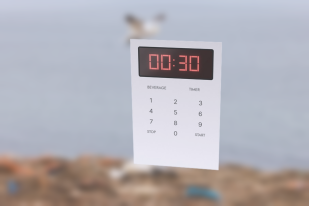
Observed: 0h30
